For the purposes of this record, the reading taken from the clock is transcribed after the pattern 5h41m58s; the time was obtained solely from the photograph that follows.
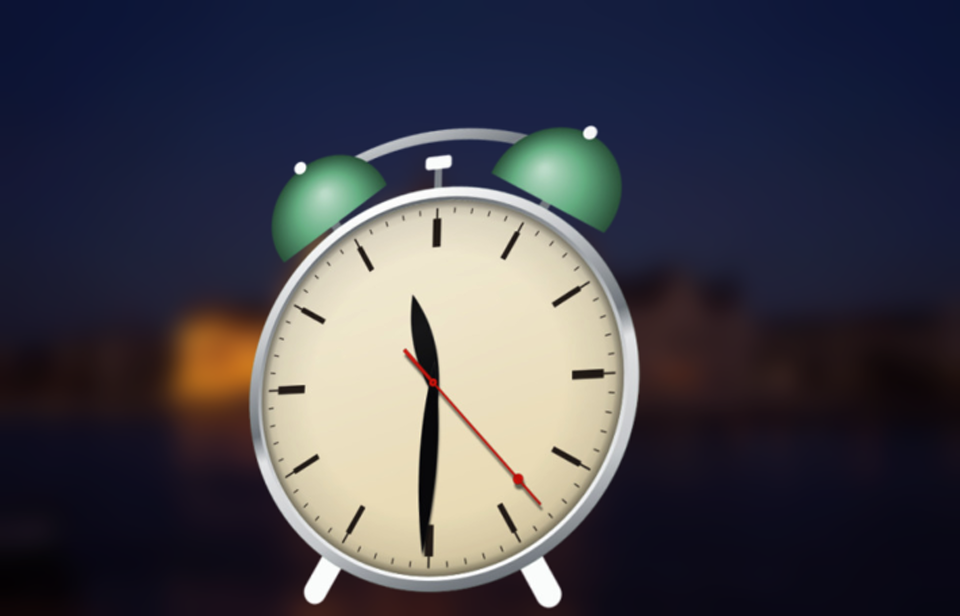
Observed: 11h30m23s
